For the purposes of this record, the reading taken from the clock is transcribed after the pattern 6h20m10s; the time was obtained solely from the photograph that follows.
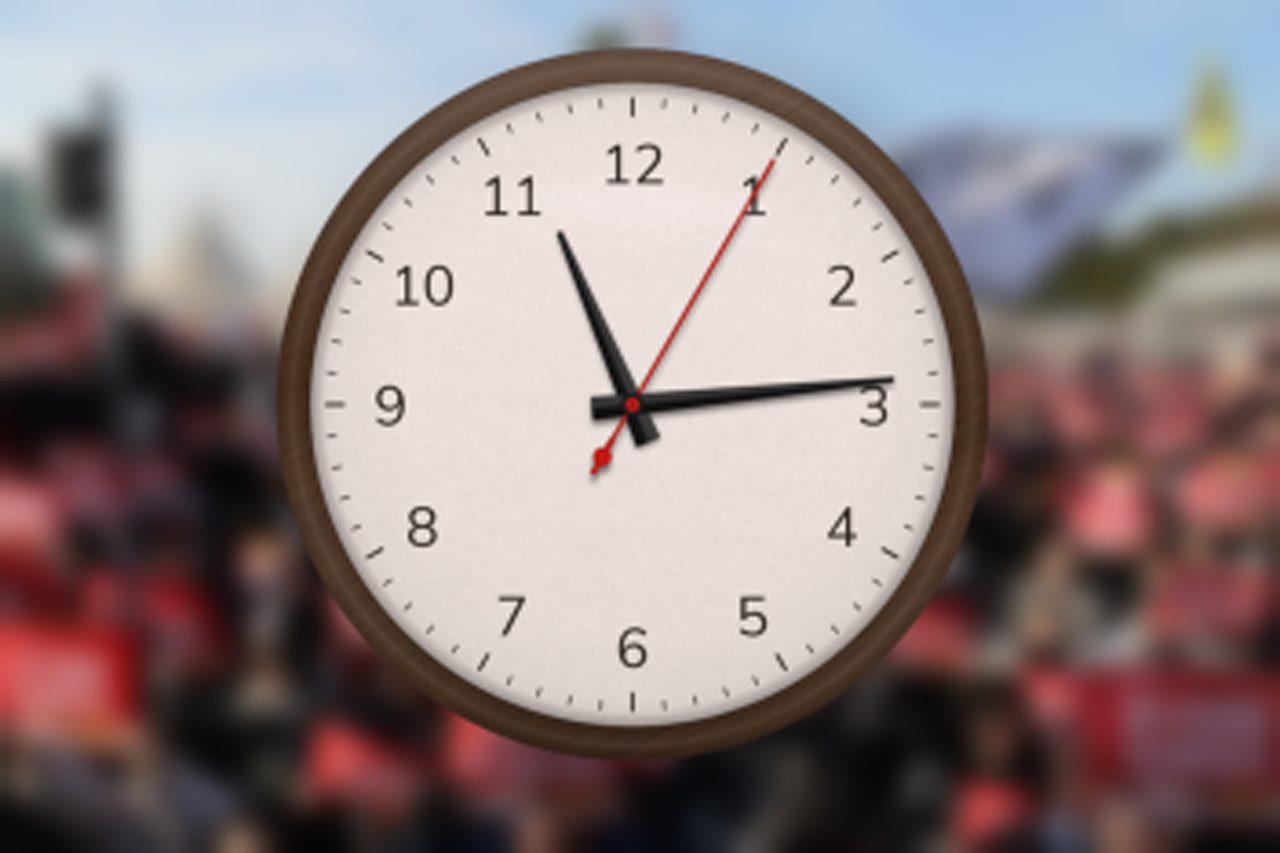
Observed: 11h14m05s
